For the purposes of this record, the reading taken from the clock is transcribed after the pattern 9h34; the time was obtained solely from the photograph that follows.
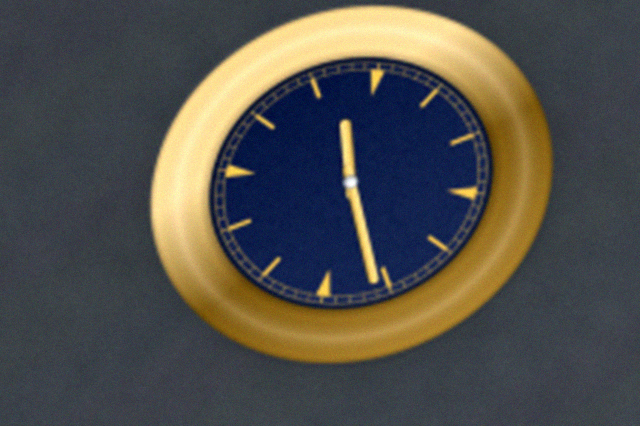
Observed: 11h26
